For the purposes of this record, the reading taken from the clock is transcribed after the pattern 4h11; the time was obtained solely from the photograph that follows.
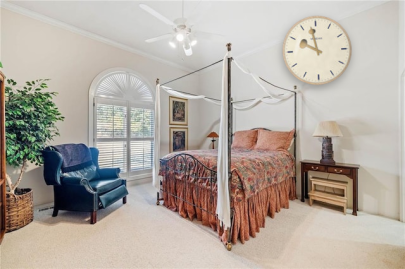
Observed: 9h58
